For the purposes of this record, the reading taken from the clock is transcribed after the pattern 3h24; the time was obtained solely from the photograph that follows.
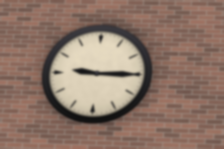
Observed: 9h15
